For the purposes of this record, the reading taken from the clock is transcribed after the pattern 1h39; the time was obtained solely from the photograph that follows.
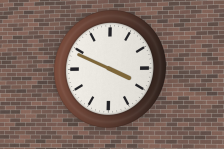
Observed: 3h49
